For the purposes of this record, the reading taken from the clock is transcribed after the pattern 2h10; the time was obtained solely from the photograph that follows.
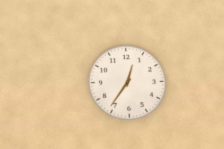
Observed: 12h36
